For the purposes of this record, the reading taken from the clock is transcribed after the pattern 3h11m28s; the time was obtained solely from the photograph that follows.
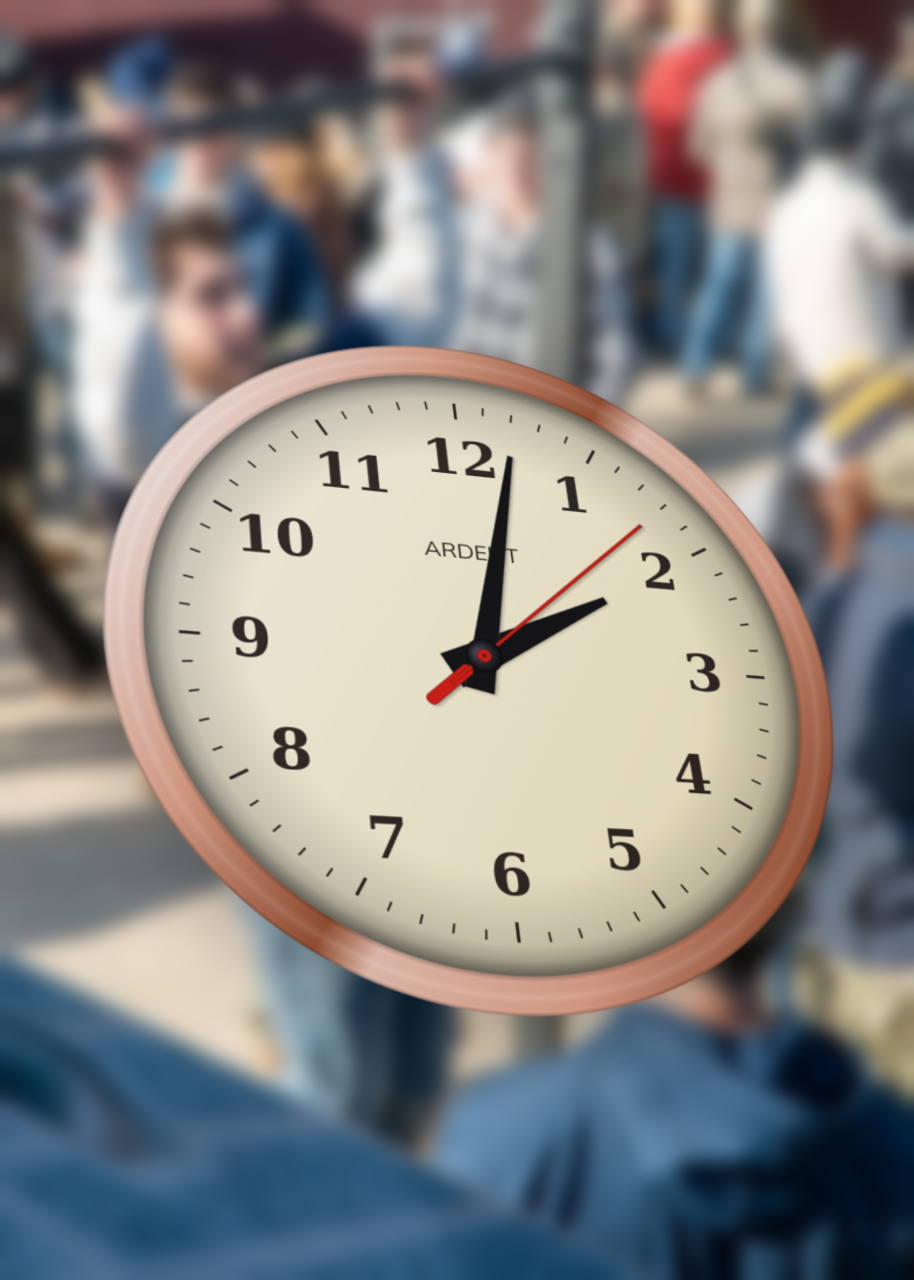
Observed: 2h02m08s
